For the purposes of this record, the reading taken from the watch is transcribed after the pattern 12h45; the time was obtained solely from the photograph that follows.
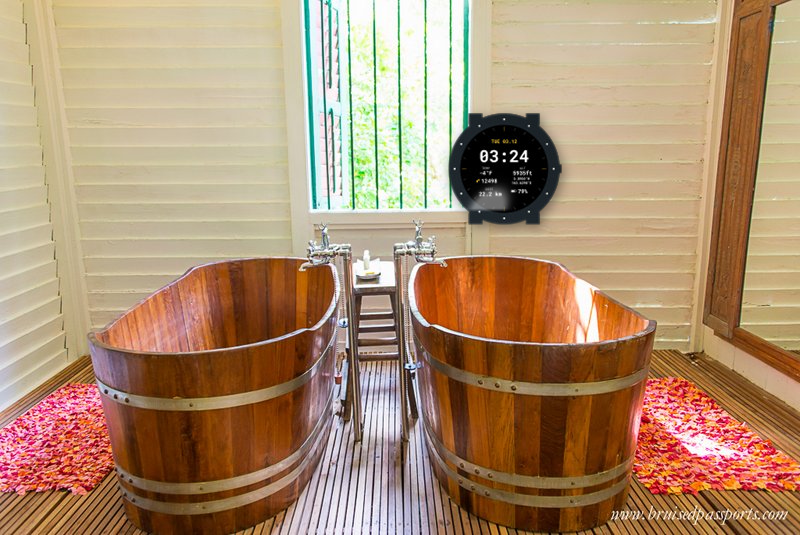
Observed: 3h24
